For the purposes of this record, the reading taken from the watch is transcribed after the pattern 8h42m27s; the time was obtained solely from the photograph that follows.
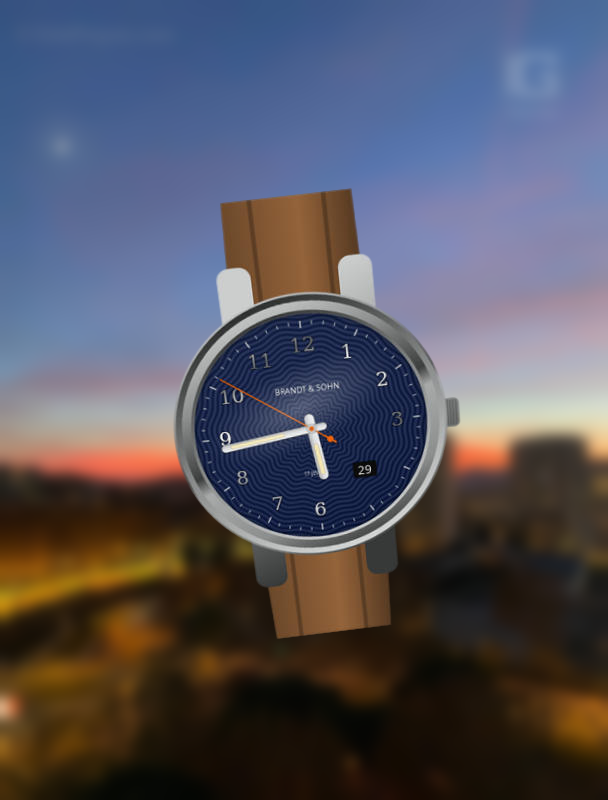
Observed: 5h43m51s
